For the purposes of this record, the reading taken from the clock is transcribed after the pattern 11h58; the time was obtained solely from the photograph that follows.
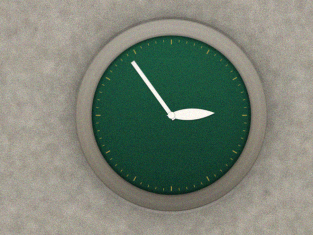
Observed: 2h54
